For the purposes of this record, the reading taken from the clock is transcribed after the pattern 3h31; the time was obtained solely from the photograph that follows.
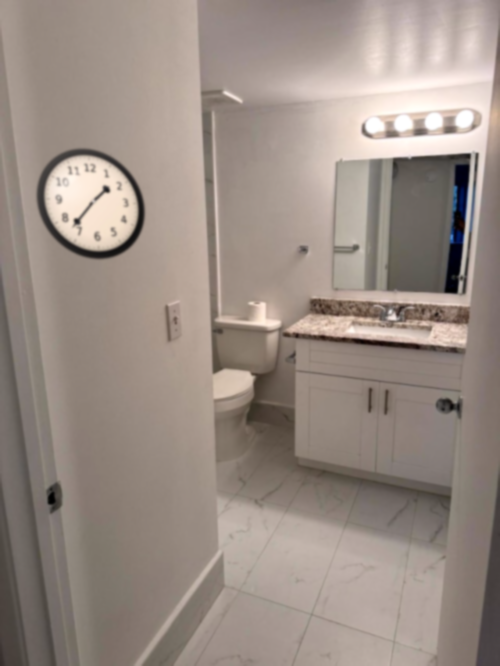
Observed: 1h37
